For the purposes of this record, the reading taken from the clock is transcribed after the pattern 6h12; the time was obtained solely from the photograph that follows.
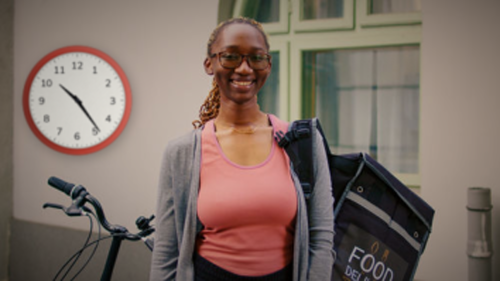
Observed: 10h24
